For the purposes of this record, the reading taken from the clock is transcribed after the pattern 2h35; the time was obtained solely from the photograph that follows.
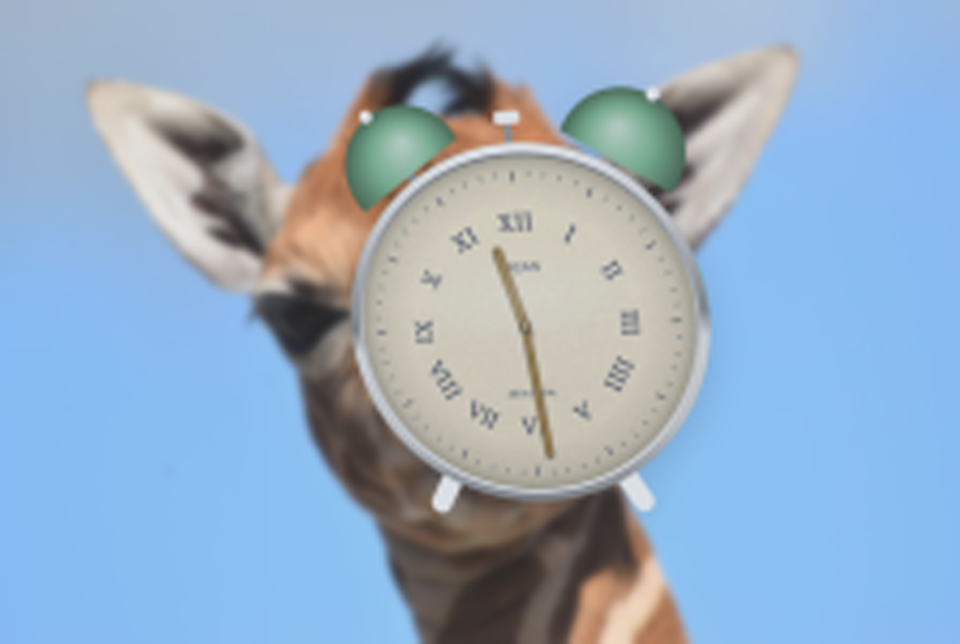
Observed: 11h29
